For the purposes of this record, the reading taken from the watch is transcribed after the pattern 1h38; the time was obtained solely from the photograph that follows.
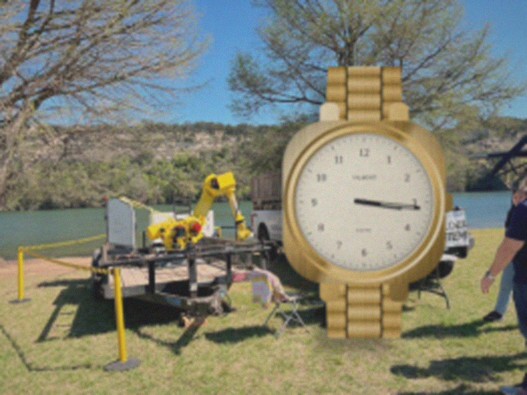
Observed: 3h16
